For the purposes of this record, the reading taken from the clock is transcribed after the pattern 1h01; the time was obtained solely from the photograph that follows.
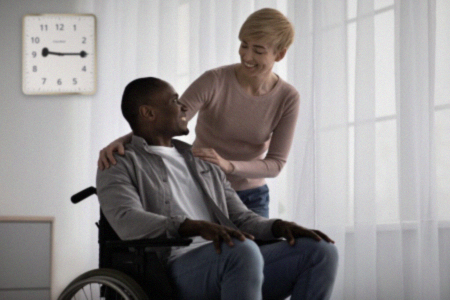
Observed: 9h15
